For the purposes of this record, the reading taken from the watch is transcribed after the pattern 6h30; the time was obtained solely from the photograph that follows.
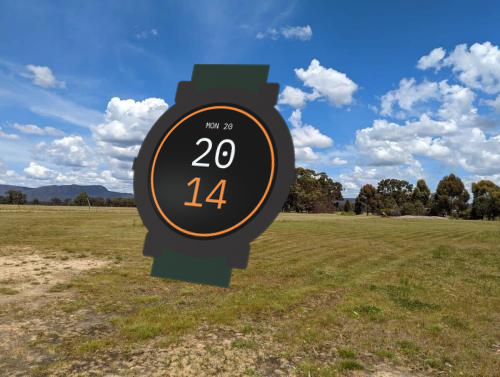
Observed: 20h14
